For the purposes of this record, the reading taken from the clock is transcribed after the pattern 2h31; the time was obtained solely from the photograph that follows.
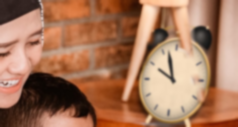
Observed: 9h57
